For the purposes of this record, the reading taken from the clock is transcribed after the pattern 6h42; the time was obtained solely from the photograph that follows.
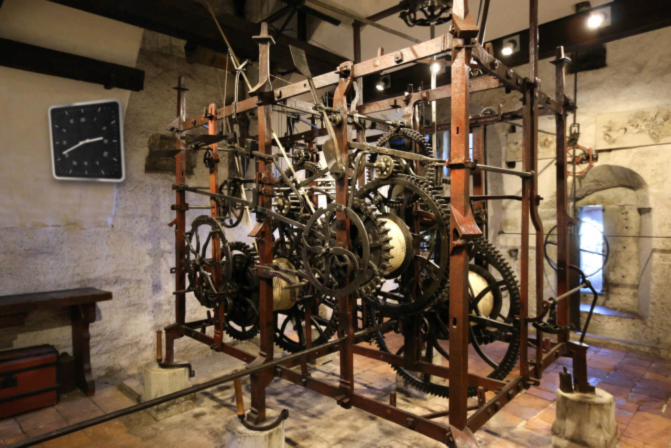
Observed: 2h41
